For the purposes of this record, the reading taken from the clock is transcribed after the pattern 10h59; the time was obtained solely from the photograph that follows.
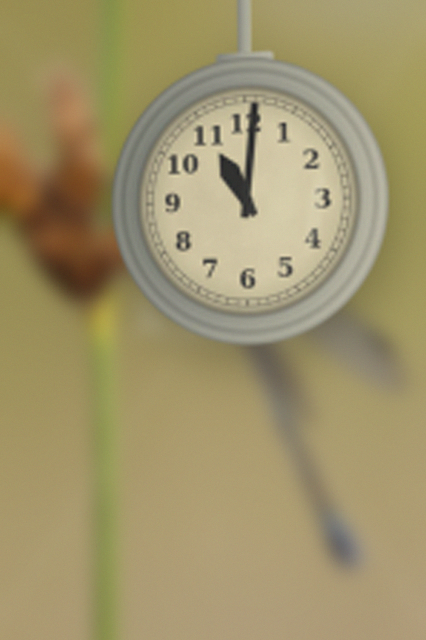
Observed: 11h01
